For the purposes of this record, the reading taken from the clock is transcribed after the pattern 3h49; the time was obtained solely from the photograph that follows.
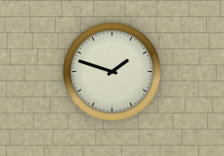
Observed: 1h48
